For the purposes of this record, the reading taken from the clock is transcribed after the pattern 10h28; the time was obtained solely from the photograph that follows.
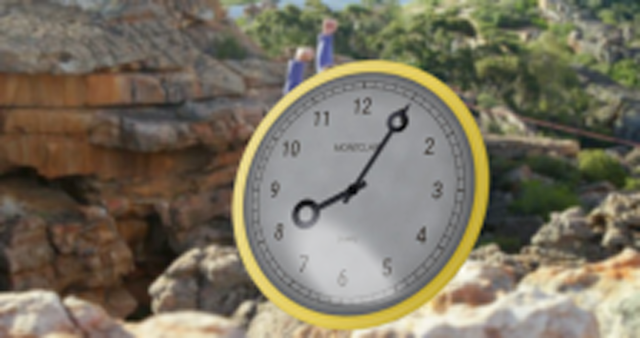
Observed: 8h05
